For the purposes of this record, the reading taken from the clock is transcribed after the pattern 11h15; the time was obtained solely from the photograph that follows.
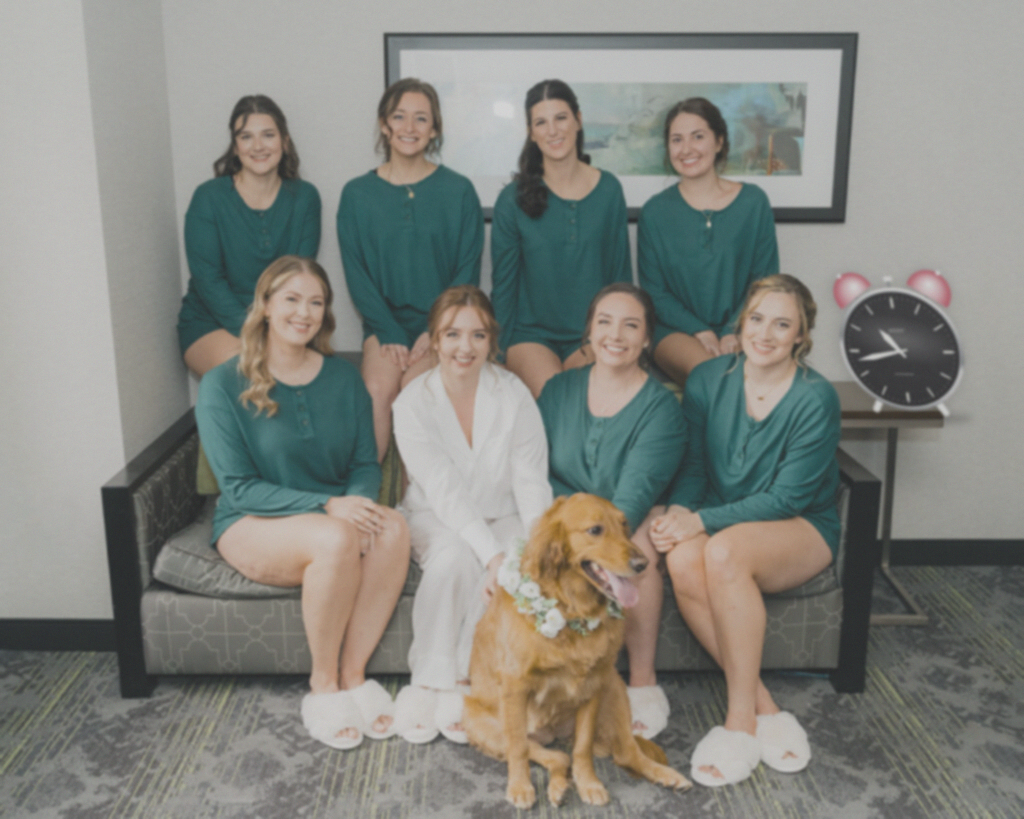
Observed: 10h43
